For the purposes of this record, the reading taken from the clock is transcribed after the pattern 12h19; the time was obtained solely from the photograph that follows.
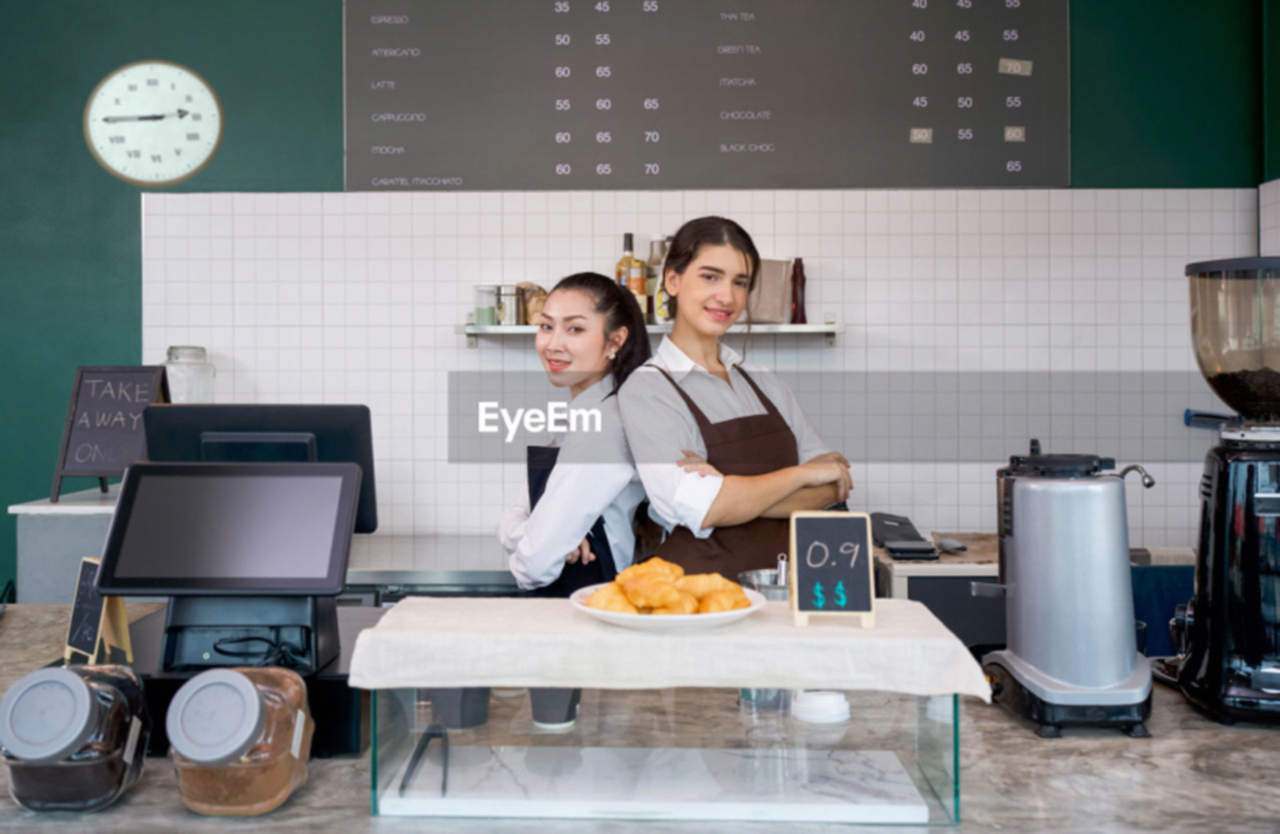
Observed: 2h45
